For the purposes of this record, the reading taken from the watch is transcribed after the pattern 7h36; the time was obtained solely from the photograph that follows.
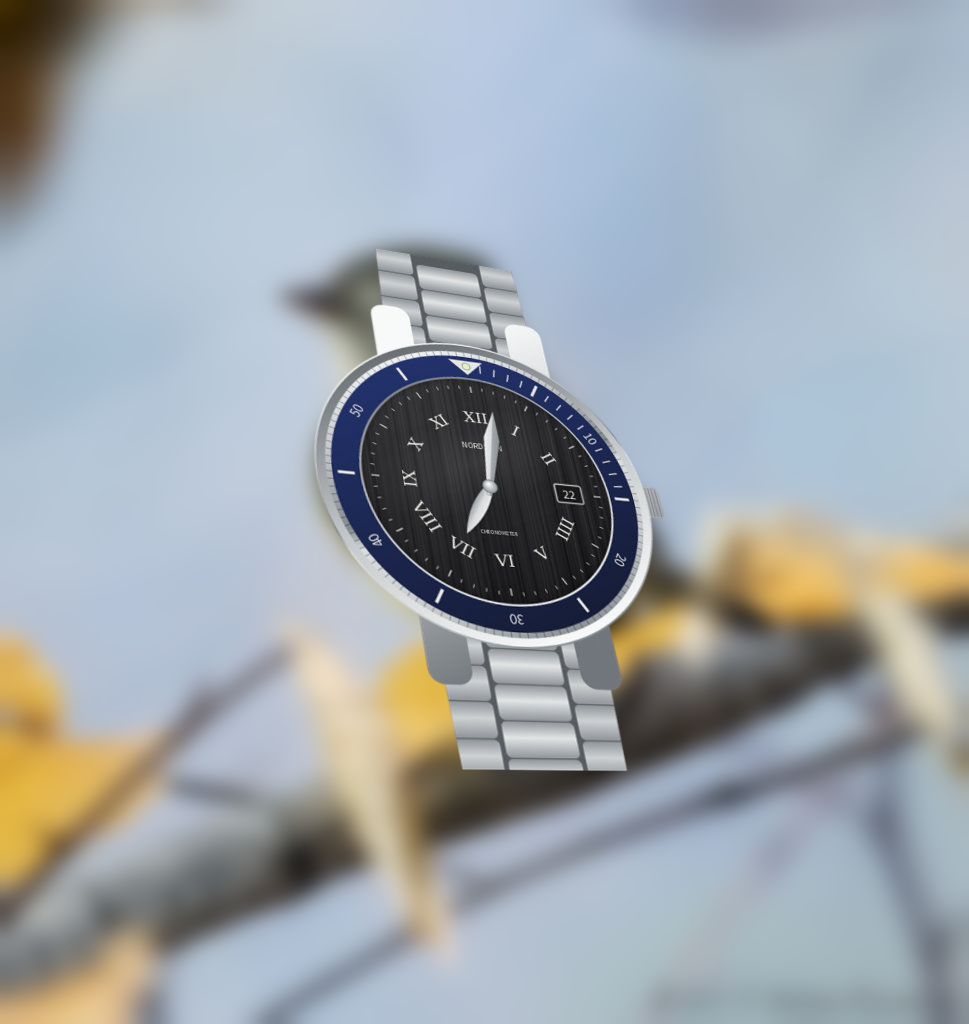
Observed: 7h02
